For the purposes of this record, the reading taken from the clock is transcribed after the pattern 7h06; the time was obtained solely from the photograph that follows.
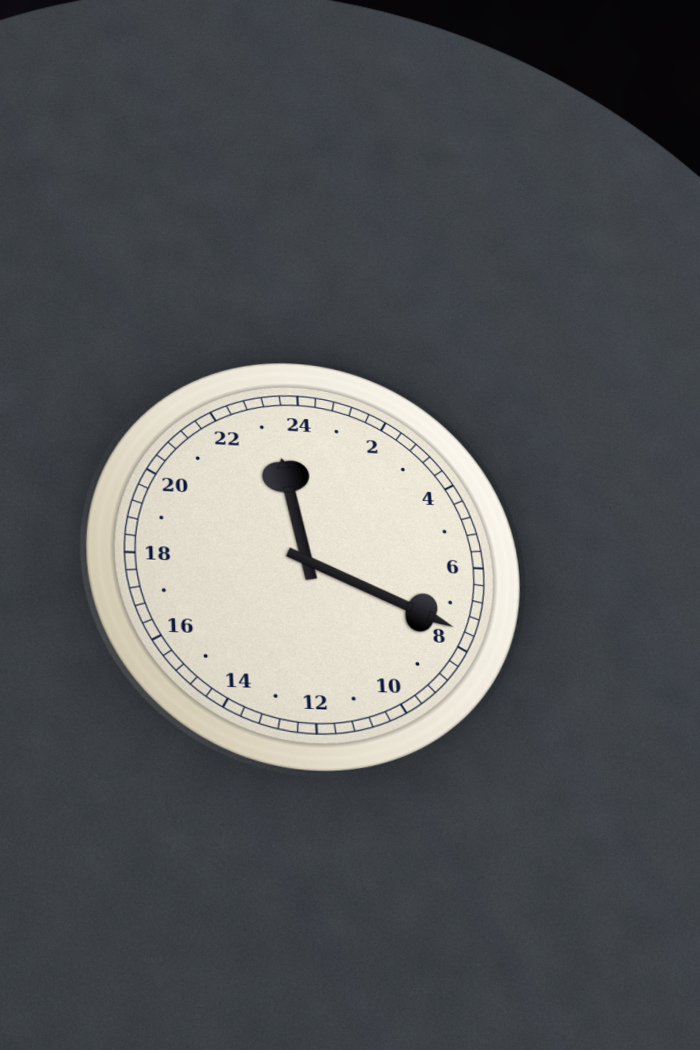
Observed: 23h19
